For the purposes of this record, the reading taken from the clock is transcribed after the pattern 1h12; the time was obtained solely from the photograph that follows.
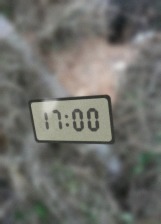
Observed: 17h00
